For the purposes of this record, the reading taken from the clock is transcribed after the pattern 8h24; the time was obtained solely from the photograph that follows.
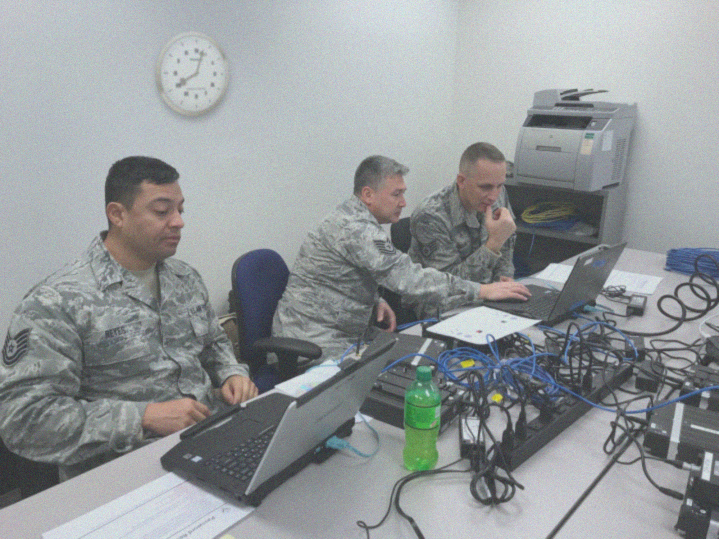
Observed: 8h03
